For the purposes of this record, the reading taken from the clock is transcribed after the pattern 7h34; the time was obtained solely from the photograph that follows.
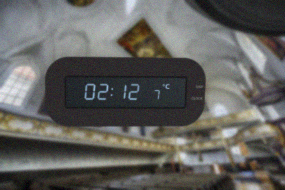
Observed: 2h12
